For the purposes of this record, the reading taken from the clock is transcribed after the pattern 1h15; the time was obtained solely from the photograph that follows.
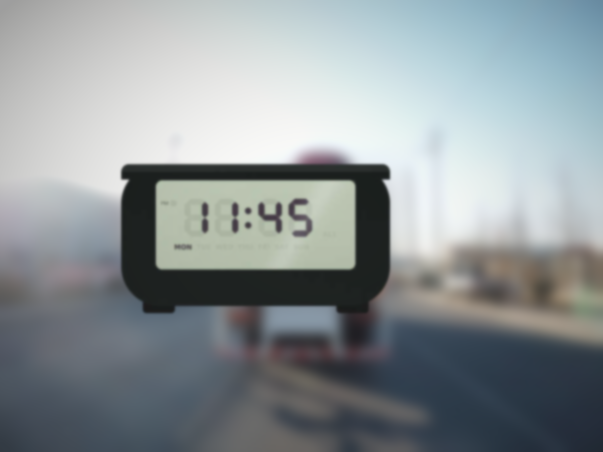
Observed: 11h45
